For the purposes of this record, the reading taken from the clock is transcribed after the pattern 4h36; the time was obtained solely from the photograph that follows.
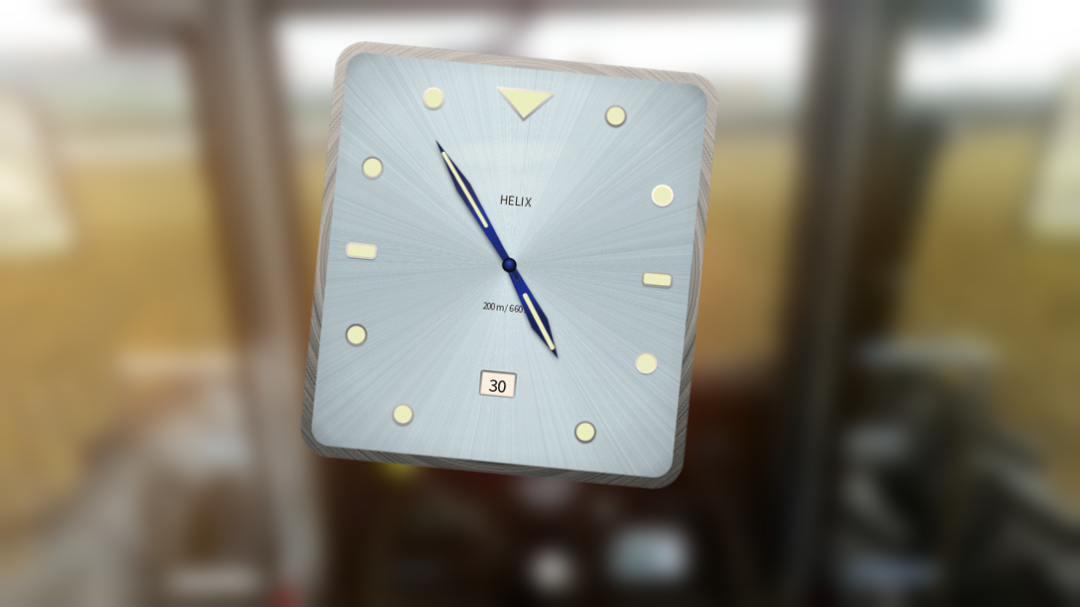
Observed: 4h54
